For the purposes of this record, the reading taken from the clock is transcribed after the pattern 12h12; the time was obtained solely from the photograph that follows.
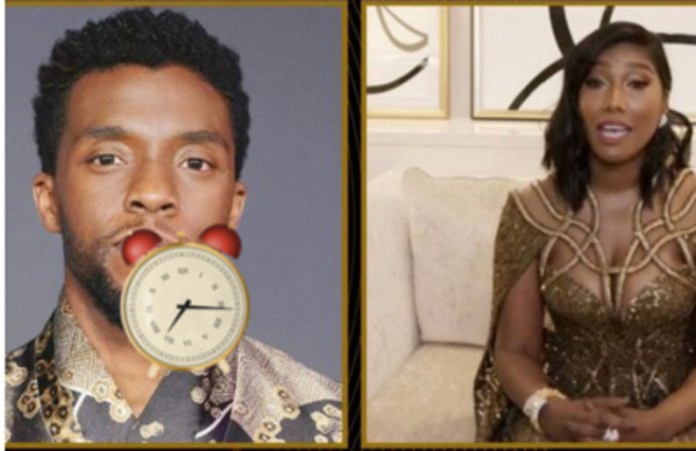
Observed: 7h16
